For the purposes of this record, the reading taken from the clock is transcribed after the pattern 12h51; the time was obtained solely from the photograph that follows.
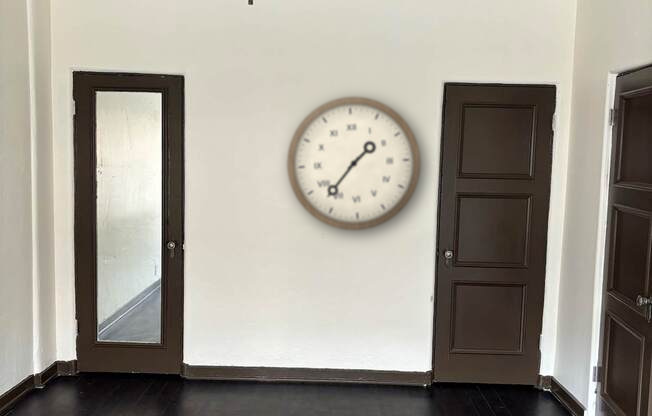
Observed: 1h37
